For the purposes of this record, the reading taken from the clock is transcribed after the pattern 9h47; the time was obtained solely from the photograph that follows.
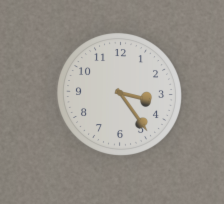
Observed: 3h24
